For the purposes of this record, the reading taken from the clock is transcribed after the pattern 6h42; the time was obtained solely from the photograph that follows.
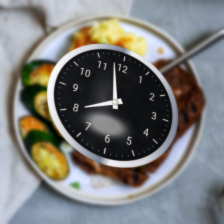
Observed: 7h58
